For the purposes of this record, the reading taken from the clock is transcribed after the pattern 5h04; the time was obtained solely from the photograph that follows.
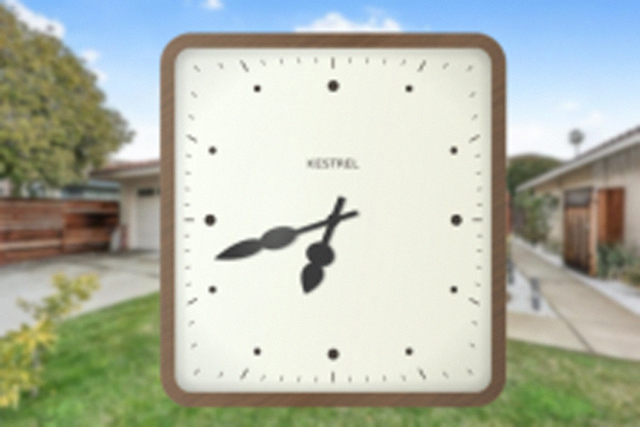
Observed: 6h42
